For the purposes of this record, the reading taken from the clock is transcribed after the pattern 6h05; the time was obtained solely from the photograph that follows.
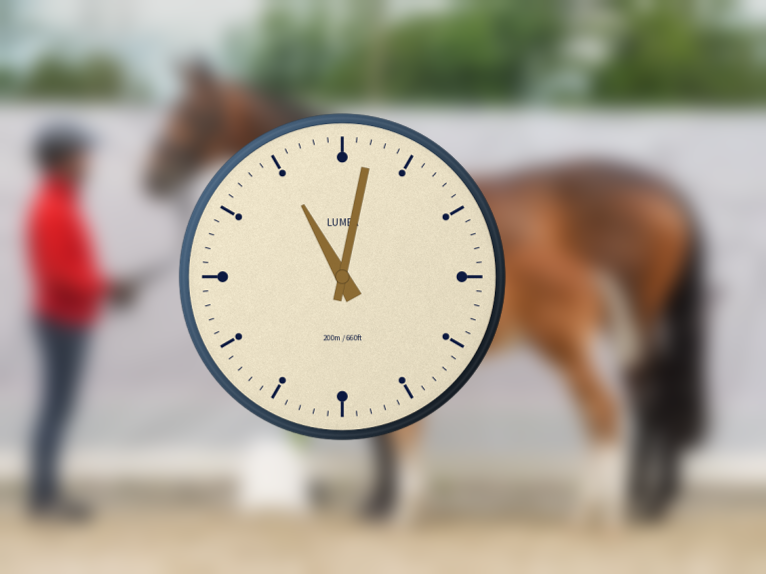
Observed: 11h02
